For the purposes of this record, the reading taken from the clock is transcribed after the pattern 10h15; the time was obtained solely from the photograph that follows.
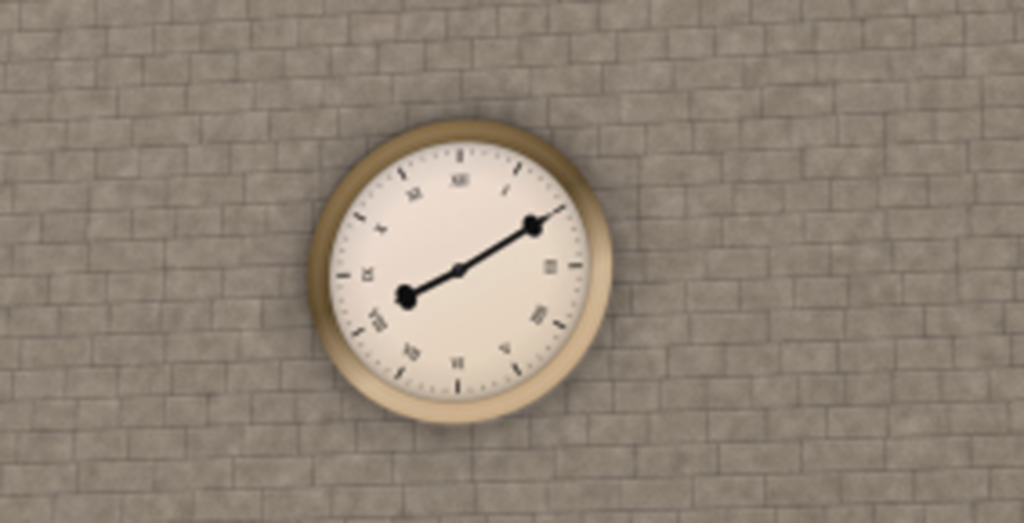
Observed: 8h10
